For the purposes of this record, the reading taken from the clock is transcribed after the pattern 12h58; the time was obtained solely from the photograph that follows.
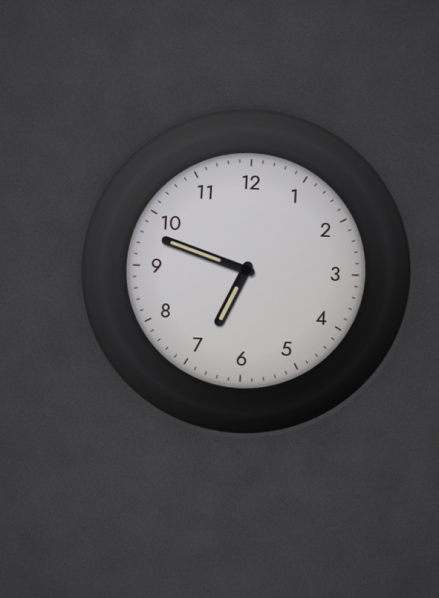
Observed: 6h48
